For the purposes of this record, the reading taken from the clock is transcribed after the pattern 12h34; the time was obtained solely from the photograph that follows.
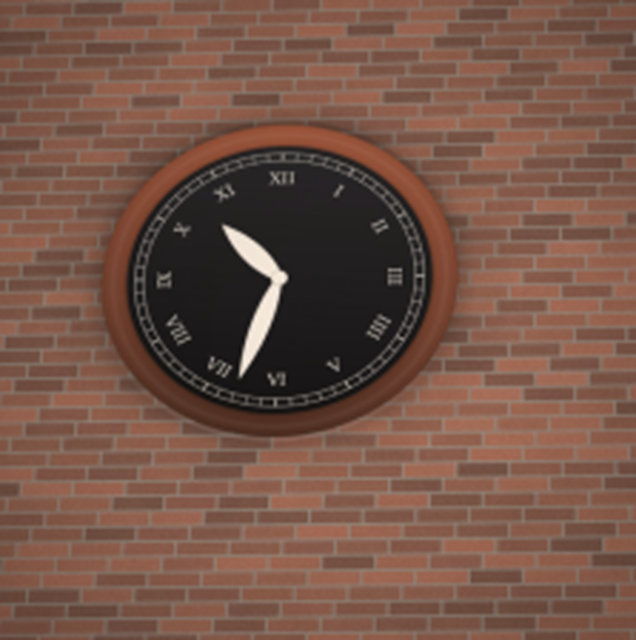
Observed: 10h33
